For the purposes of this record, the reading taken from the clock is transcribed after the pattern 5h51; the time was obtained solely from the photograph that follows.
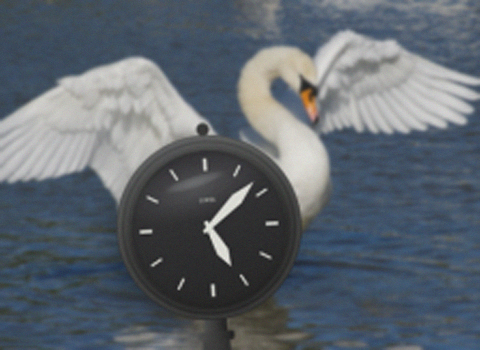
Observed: 5h08
